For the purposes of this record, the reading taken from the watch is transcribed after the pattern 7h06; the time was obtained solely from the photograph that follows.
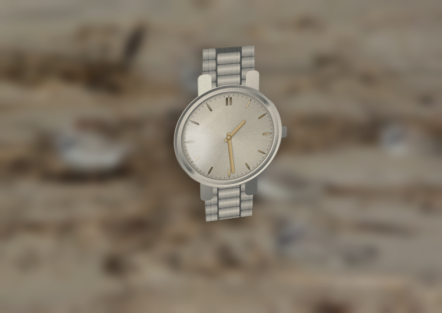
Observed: 1h29
